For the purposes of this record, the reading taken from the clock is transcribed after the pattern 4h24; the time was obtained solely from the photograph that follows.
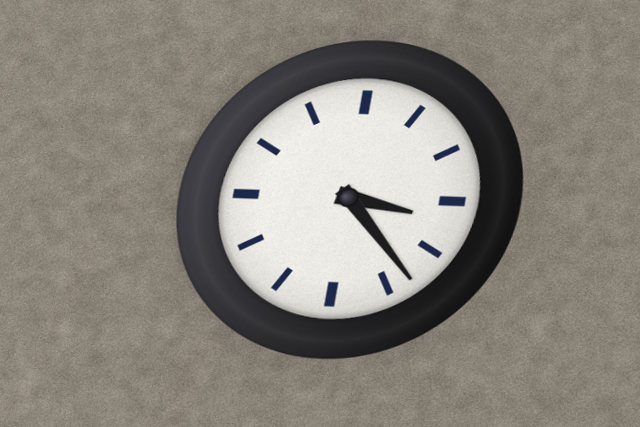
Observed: 3h23
